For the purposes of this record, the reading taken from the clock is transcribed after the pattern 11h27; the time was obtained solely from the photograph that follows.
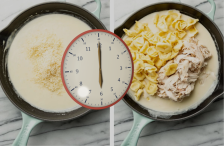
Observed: 6h00
